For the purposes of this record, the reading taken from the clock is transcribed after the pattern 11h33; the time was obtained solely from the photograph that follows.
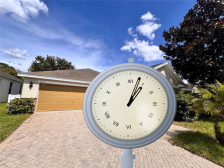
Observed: 1h03
